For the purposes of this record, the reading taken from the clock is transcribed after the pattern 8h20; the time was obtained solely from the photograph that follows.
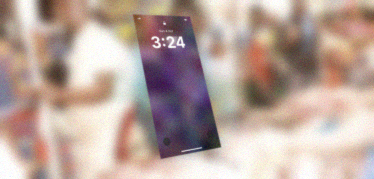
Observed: 3h24
